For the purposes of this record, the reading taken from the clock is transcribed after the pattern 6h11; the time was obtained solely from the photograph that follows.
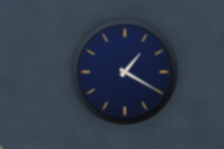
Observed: 1h20
